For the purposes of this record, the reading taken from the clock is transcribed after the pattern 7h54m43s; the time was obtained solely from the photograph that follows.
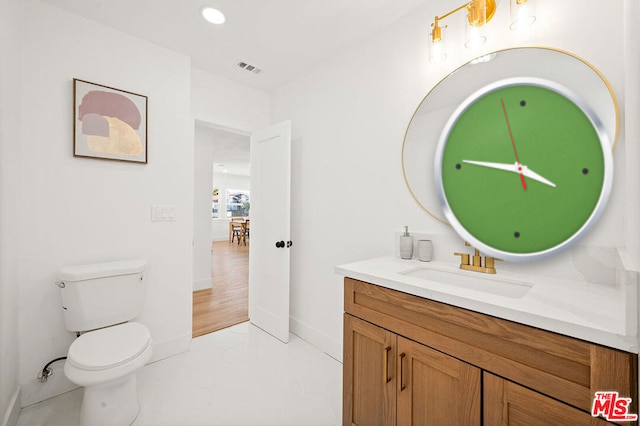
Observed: 3h45m57s
